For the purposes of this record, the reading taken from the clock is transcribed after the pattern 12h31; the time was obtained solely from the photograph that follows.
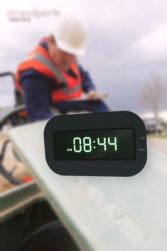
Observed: 8h44
